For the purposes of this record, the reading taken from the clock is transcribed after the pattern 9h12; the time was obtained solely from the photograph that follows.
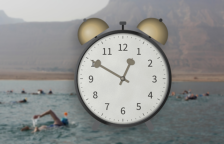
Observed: 12h50
